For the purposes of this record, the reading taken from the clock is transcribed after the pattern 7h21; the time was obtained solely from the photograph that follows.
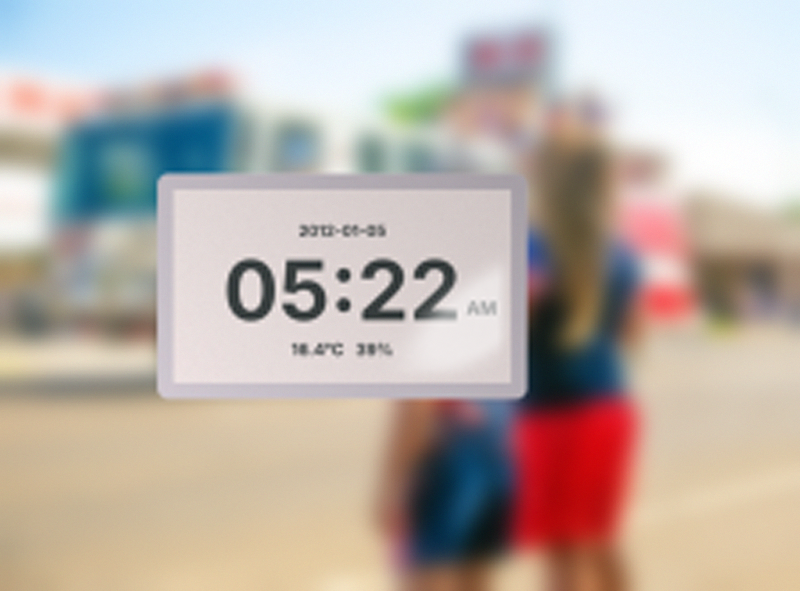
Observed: 5h22
